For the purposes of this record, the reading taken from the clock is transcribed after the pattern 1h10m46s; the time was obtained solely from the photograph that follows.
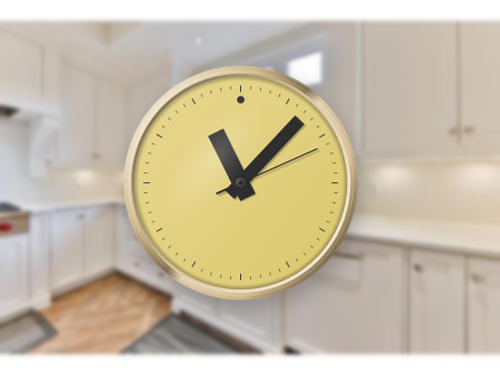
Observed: 11h07m11s
